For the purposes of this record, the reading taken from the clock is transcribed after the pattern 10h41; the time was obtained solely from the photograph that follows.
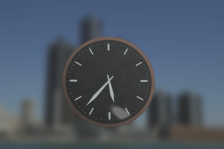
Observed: 5h37
